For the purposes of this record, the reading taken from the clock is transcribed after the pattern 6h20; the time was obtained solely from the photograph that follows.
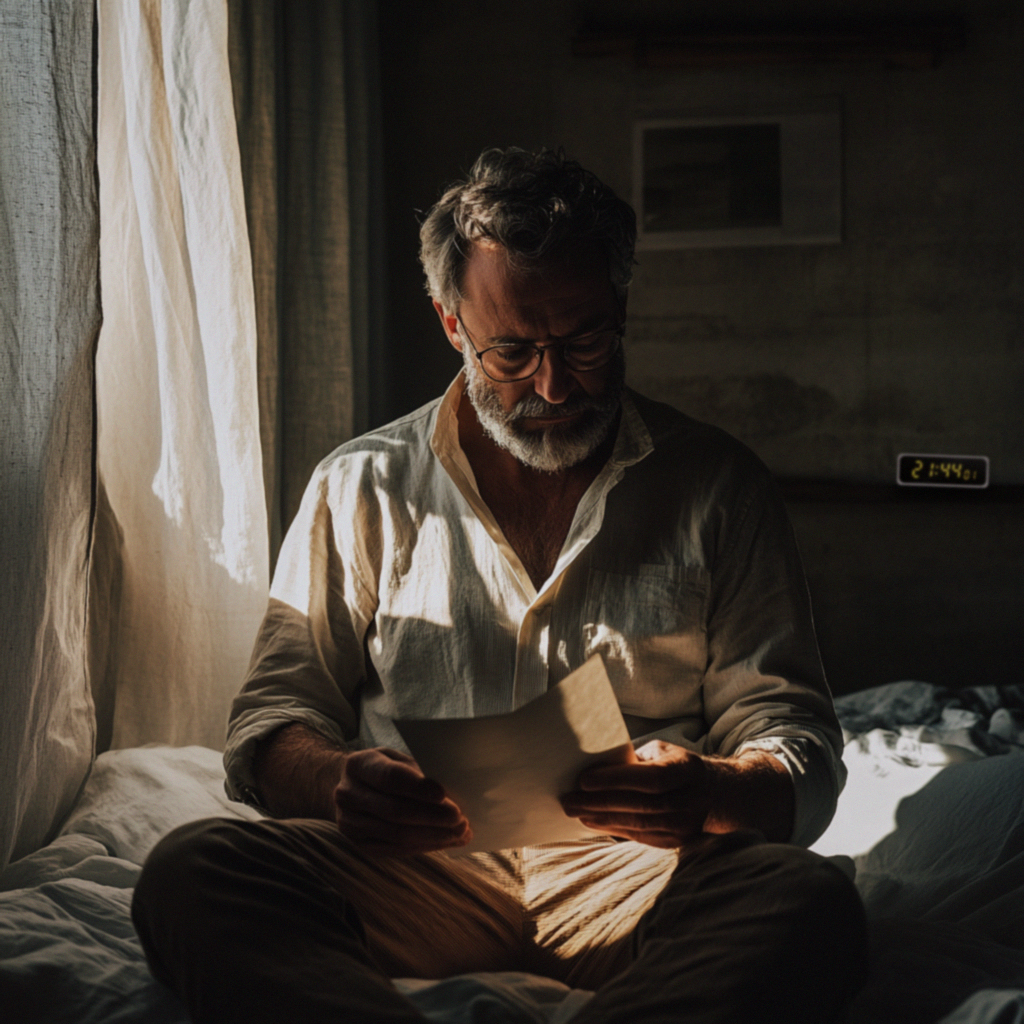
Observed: 21h44
